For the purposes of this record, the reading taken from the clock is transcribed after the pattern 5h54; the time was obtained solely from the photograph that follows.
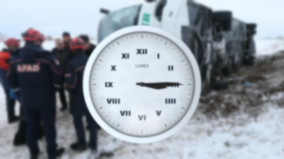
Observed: 3h15
